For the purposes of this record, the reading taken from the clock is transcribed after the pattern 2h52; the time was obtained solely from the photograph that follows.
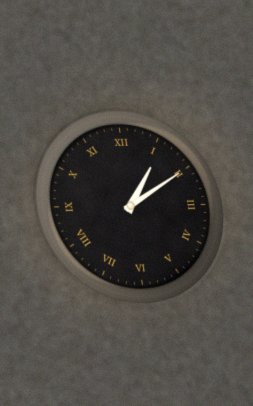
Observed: 1h10
